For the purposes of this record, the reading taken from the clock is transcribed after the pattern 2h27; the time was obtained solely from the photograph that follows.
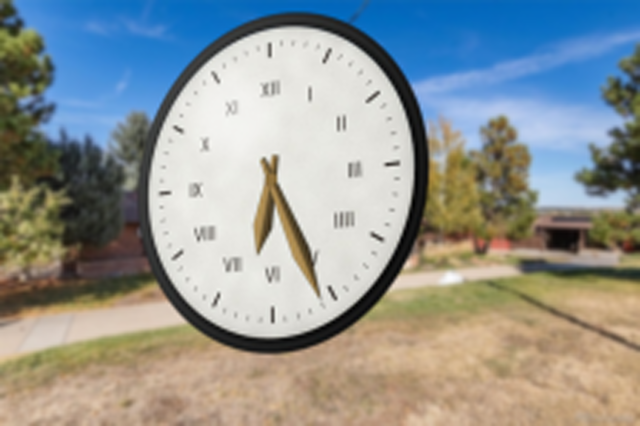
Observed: 6h26
